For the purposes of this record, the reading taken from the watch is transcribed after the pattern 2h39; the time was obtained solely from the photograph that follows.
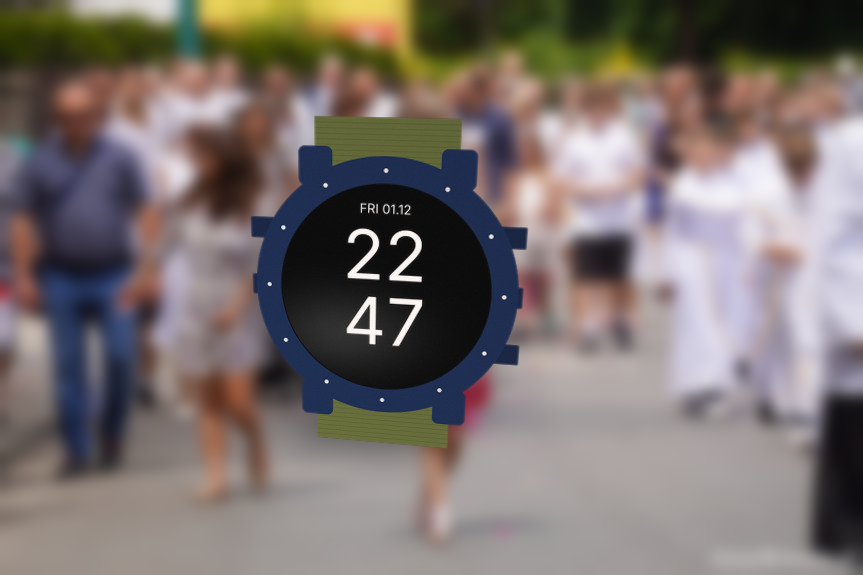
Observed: 22h47
